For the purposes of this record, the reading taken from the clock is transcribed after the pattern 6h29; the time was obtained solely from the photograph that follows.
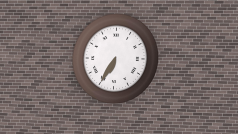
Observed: 6h35
